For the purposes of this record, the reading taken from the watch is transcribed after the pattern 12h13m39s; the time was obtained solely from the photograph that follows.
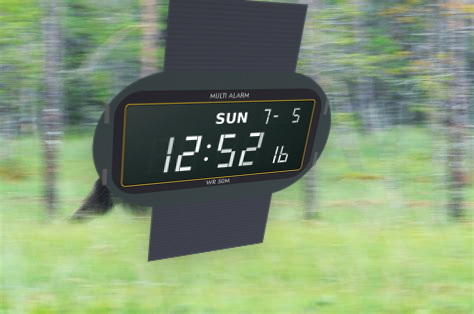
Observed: 12h52m16s
